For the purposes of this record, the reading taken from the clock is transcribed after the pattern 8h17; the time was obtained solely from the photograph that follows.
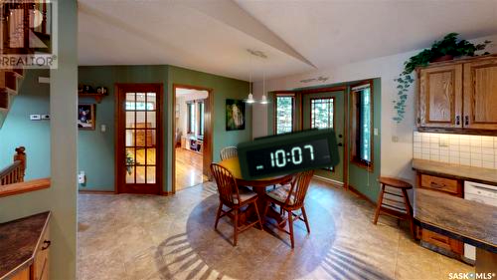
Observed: 10h07
